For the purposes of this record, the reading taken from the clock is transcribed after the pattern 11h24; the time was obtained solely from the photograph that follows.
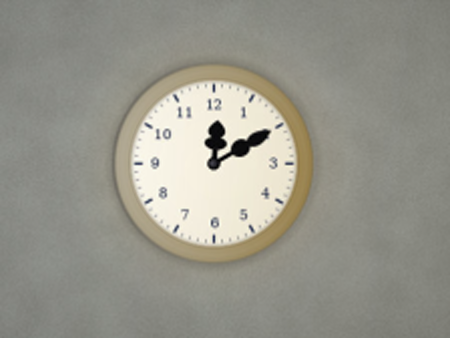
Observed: 12h10
